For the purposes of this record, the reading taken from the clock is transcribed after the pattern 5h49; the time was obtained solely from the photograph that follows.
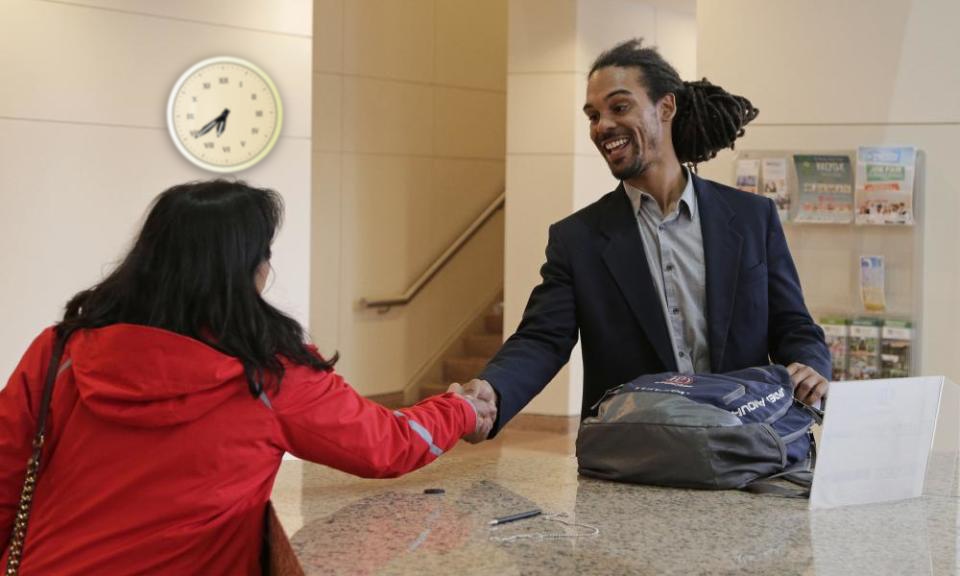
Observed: 6h39
